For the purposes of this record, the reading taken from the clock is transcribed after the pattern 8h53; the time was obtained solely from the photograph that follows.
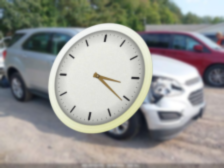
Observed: 3h21
